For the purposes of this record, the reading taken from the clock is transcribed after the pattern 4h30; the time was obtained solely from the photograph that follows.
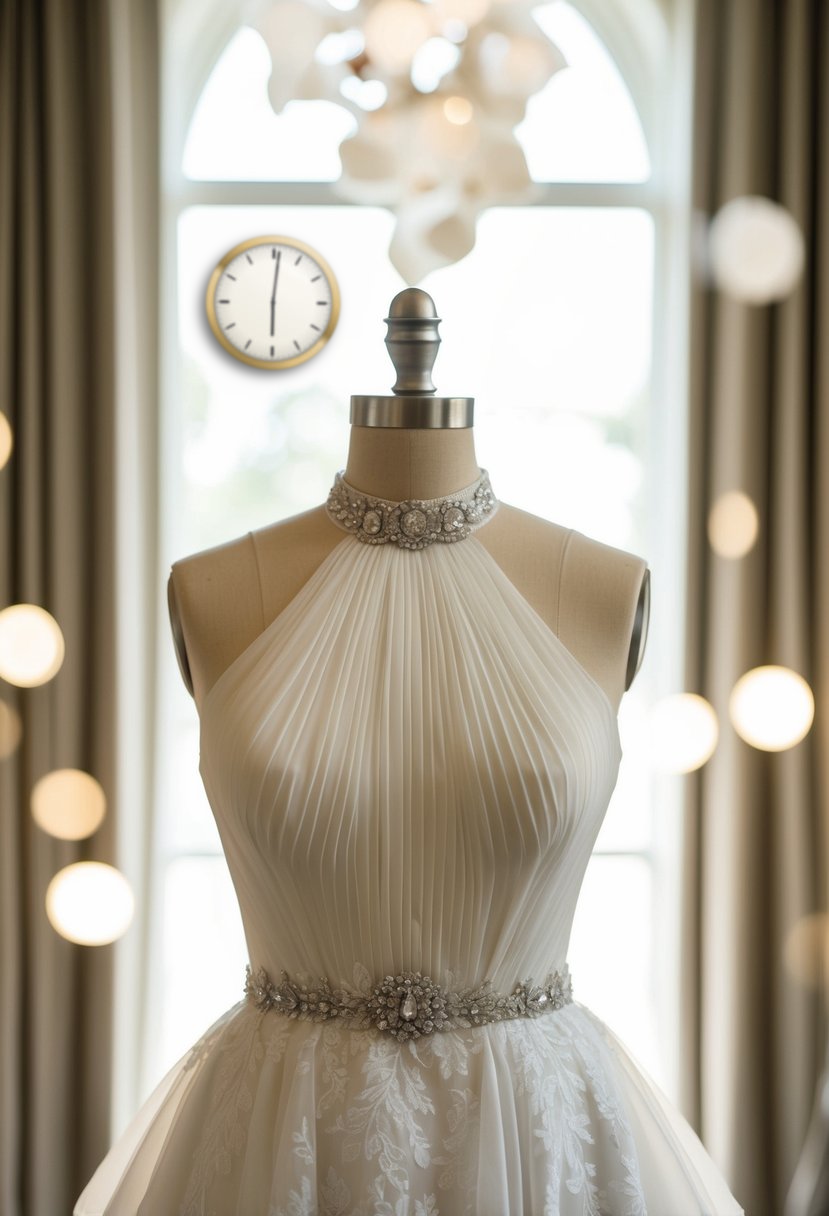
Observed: 6h01
